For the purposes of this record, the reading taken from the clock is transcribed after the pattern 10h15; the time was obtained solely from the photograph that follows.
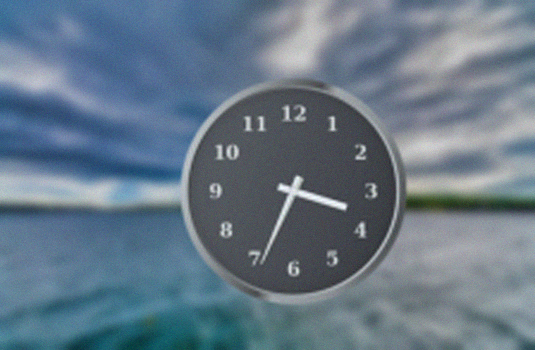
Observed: 3h34
